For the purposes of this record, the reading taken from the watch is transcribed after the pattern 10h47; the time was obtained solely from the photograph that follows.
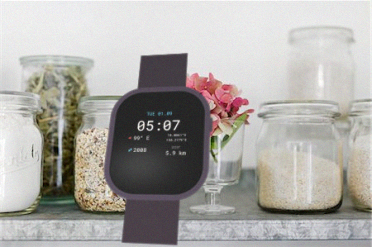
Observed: 5h07
